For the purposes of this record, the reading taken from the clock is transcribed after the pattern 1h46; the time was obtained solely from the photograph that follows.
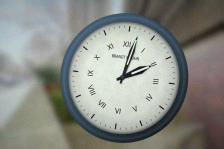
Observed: 2h02
